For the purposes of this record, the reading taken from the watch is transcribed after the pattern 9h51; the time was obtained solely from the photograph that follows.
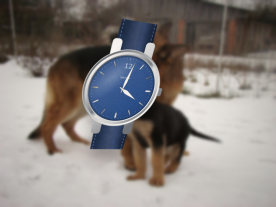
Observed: 4h02
